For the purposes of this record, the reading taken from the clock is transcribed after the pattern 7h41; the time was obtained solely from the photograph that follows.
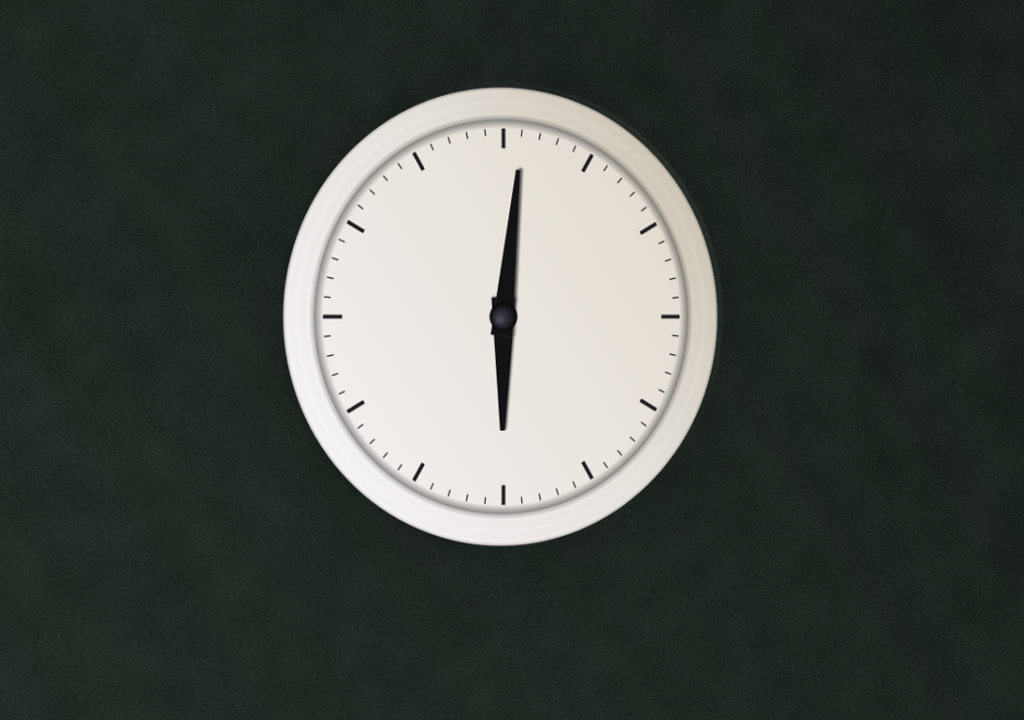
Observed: 6h01
